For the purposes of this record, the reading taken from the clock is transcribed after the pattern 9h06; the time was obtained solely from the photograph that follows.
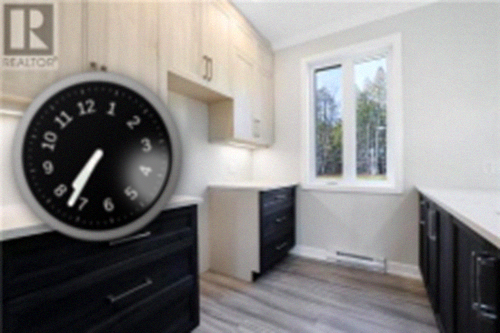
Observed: 7h37
